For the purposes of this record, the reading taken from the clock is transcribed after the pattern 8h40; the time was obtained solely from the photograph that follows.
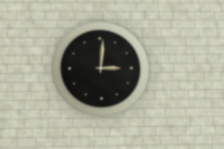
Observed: 3h01
